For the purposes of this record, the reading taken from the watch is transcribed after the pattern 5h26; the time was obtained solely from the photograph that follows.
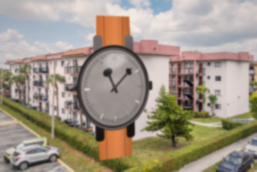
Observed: 11h08
